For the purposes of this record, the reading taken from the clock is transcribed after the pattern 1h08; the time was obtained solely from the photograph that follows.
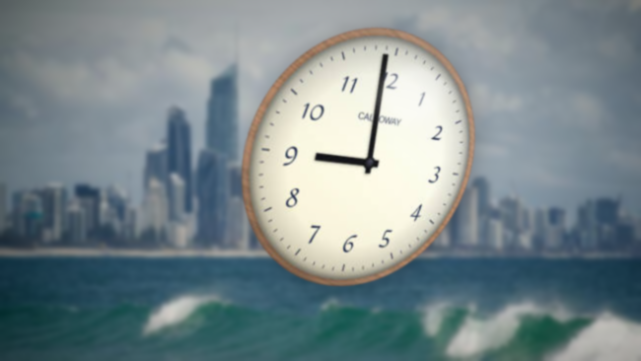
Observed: 8h59
